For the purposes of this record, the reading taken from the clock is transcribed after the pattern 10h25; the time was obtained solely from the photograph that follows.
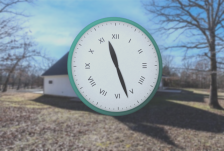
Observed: 11h27
